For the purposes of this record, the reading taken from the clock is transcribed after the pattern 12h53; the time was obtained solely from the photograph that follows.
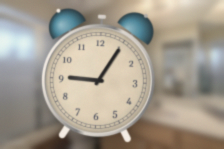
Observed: 9h05
